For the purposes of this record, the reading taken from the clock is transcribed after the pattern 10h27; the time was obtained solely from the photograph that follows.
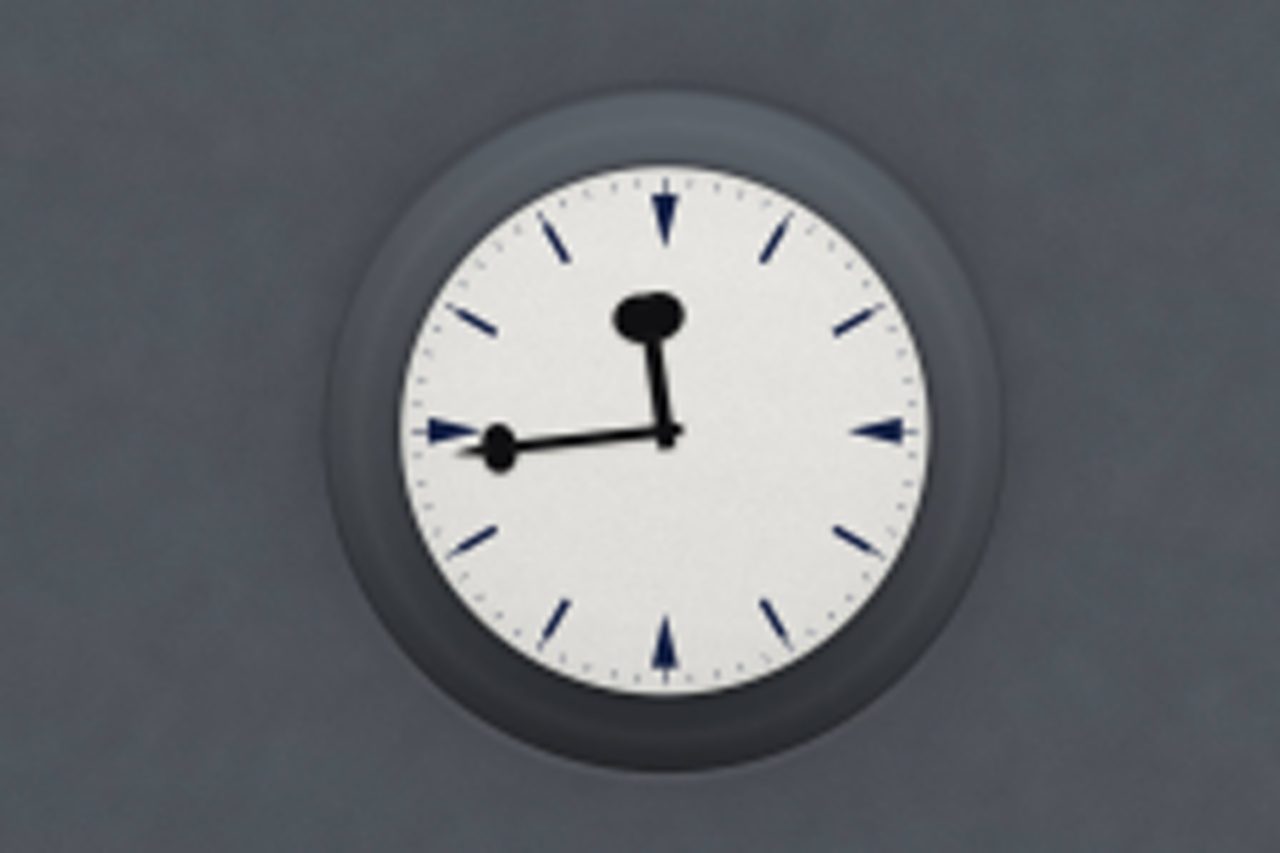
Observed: 11h44
